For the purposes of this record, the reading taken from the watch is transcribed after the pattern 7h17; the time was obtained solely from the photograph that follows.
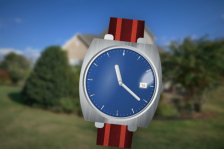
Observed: 11h21
